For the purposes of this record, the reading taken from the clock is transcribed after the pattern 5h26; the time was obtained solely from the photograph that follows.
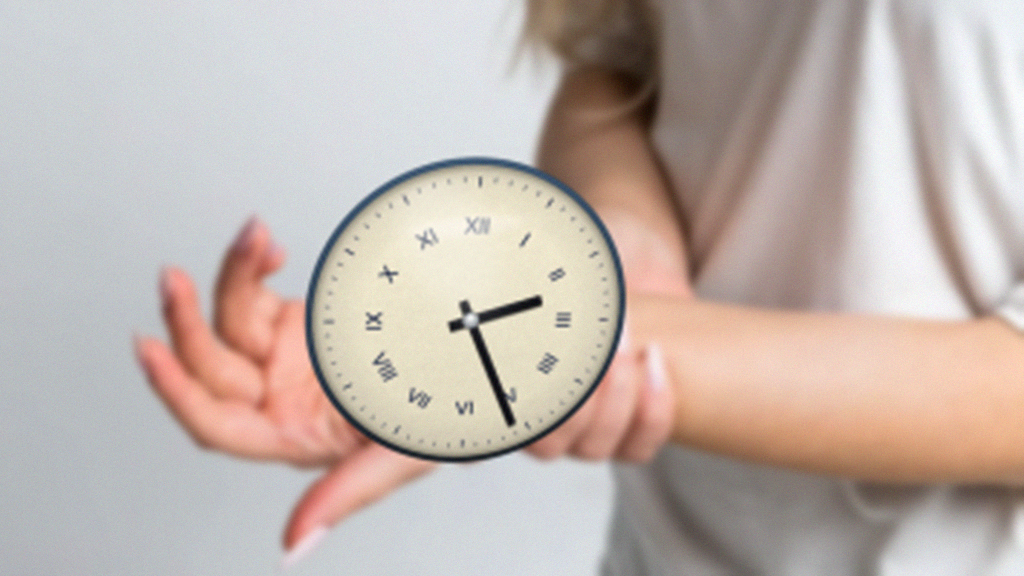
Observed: 2h26
